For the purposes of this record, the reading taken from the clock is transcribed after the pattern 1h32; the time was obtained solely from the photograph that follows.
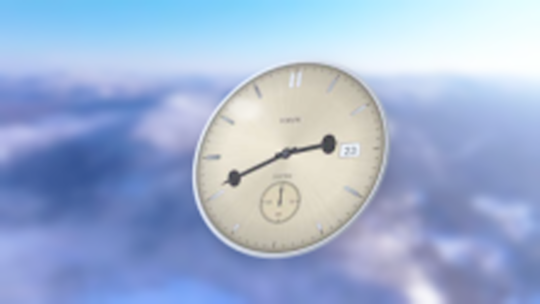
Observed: 2h41
